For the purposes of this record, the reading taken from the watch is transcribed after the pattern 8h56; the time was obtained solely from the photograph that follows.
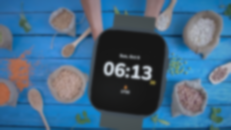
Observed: 6h13
